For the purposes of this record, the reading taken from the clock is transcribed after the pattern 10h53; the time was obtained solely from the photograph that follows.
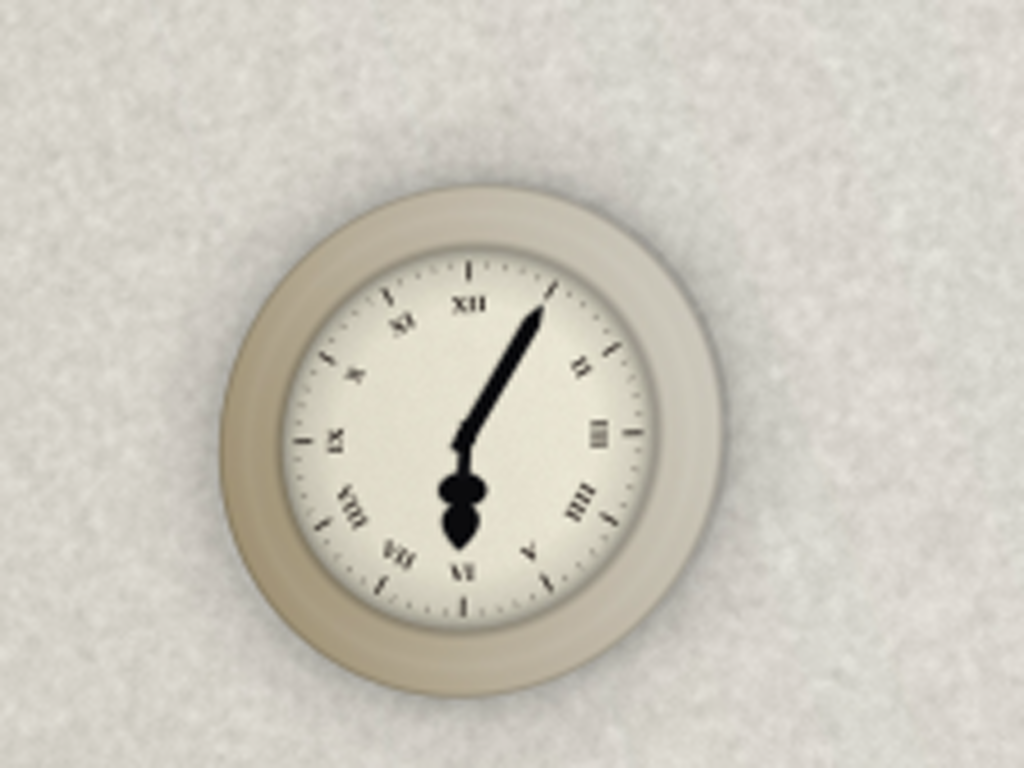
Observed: 6h05
